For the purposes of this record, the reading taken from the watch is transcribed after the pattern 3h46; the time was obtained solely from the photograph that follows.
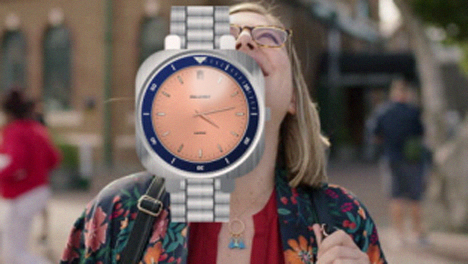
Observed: 4h13
